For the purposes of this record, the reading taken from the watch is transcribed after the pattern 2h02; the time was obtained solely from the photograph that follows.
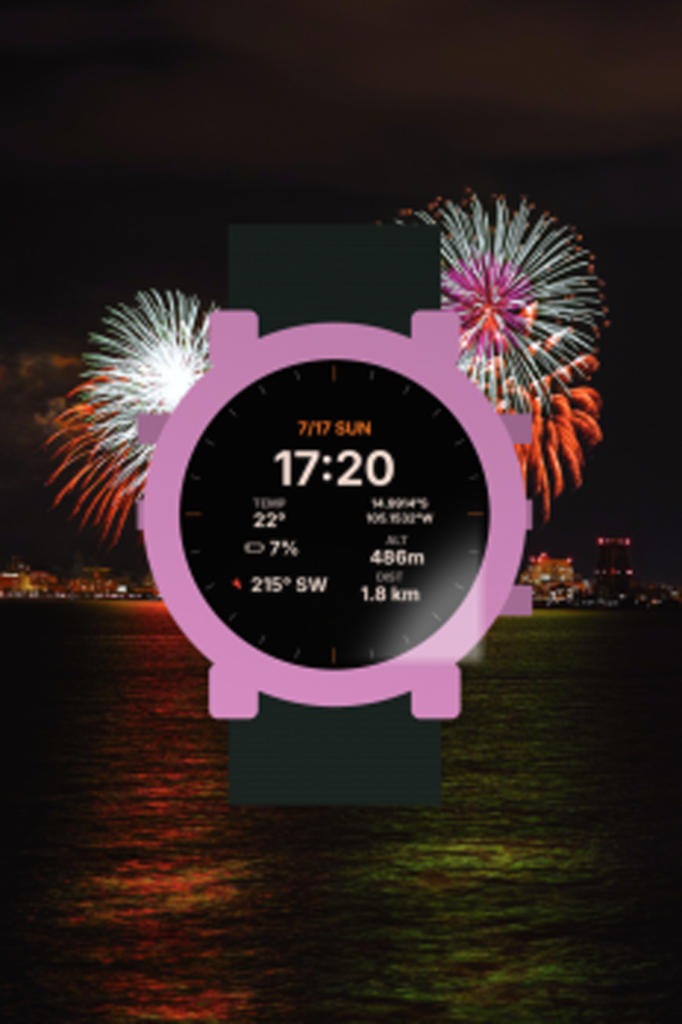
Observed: 17h20
